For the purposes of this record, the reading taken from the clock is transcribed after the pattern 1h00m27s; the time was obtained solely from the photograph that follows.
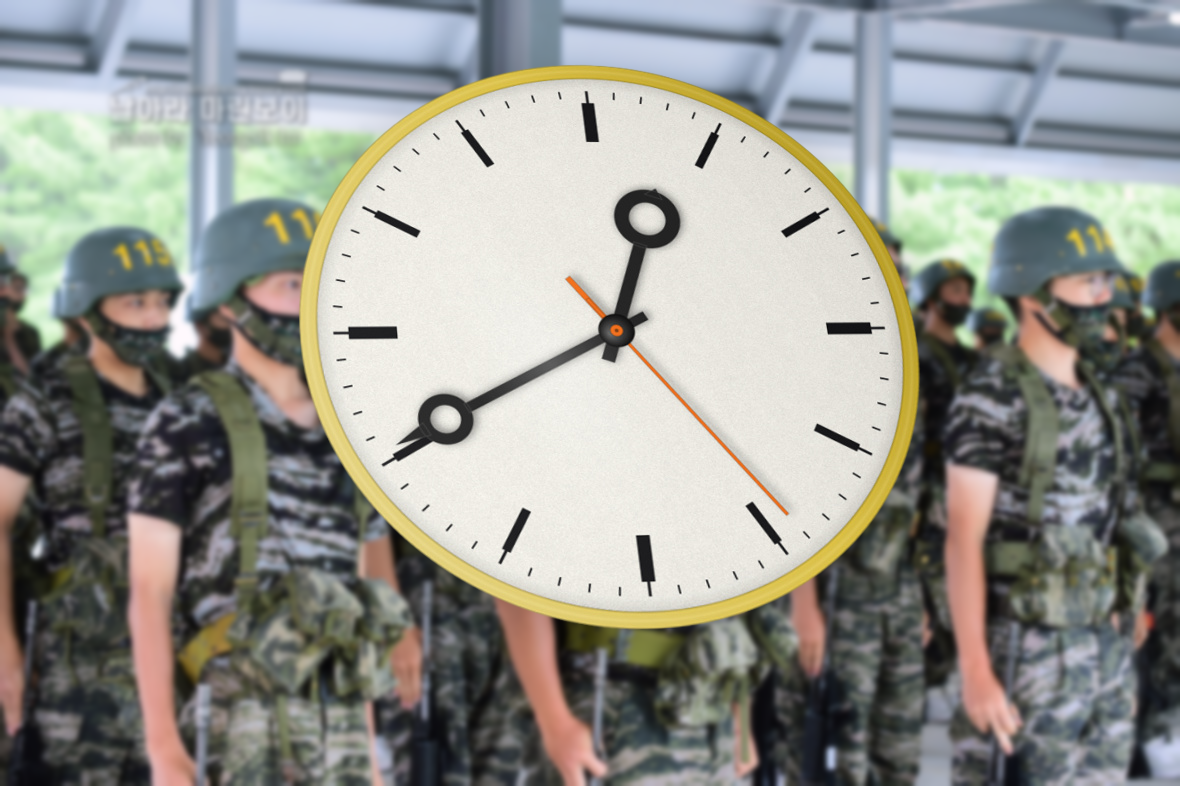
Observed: 12h40m24s
